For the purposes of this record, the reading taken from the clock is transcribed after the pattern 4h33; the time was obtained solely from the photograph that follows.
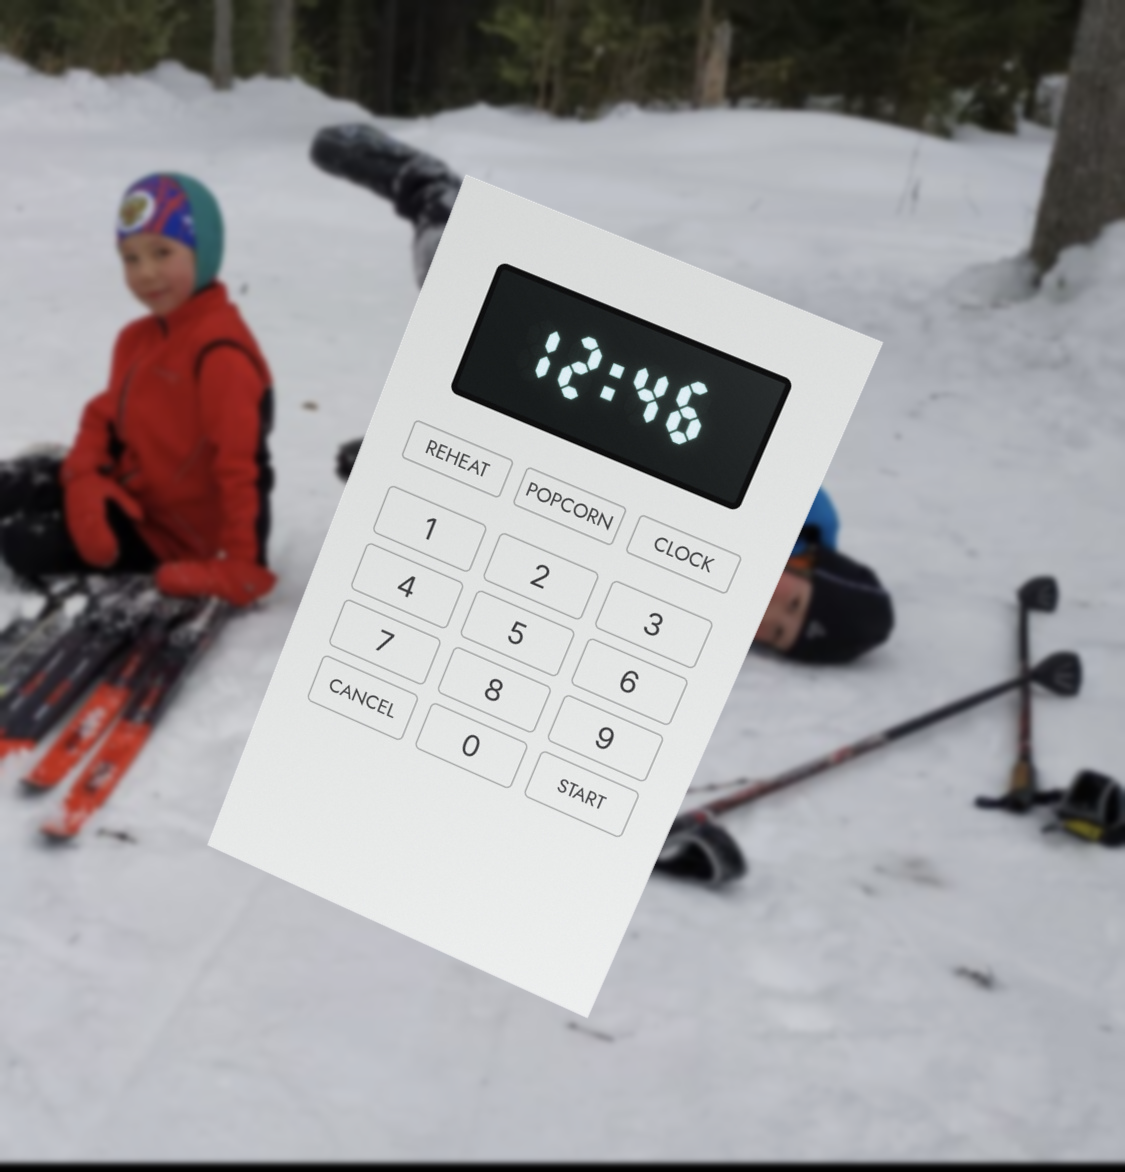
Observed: 12h46
